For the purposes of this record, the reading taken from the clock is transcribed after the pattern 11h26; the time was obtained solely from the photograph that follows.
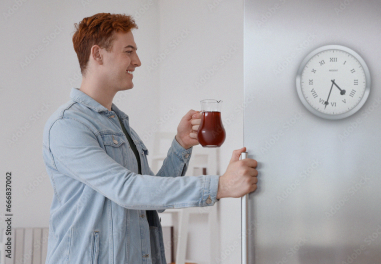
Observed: 4h33
